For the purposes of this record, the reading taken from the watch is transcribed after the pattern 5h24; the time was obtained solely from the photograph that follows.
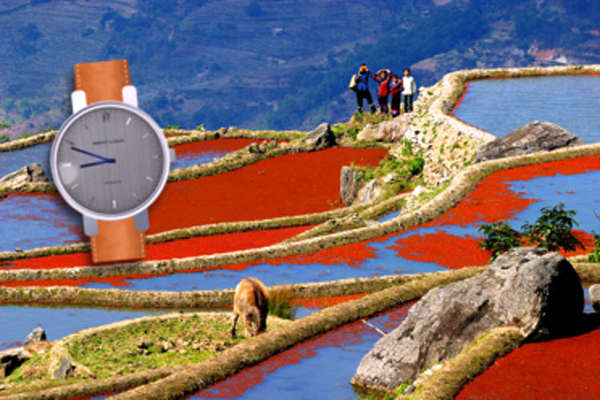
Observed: 8h49
